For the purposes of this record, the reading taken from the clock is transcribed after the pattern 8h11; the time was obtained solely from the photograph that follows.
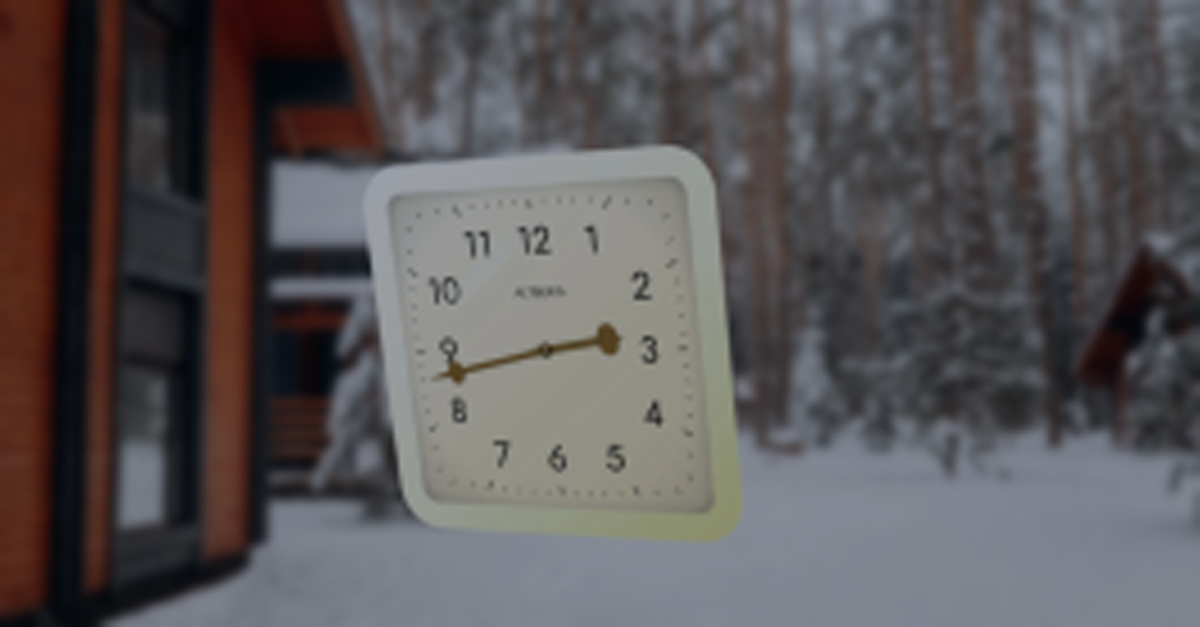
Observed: 2h43
